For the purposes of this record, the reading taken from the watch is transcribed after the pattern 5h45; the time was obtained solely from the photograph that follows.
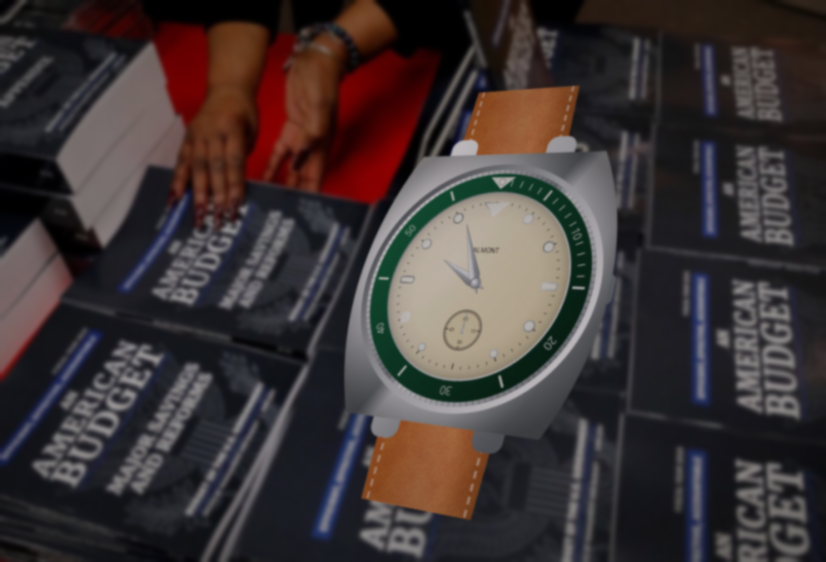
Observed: 9h56
